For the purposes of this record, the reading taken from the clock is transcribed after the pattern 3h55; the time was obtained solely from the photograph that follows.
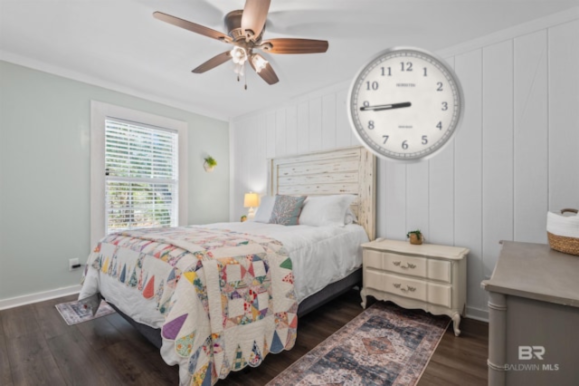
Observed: 8h44
